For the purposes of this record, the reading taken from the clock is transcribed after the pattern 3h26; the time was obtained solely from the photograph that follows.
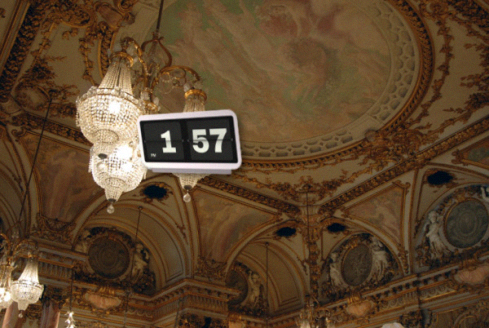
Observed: 1h57
